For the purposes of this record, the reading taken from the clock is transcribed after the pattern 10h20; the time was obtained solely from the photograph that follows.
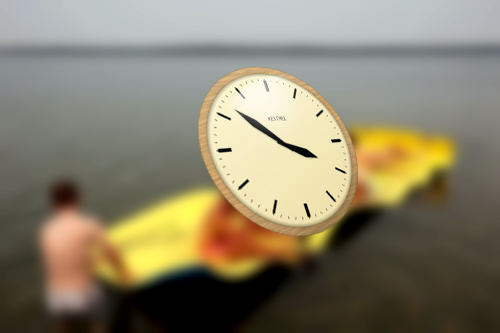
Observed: 3h52
